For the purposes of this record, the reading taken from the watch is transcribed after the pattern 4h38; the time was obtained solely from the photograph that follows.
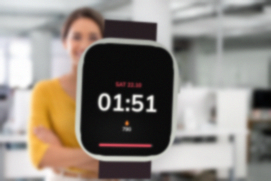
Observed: 1h51
